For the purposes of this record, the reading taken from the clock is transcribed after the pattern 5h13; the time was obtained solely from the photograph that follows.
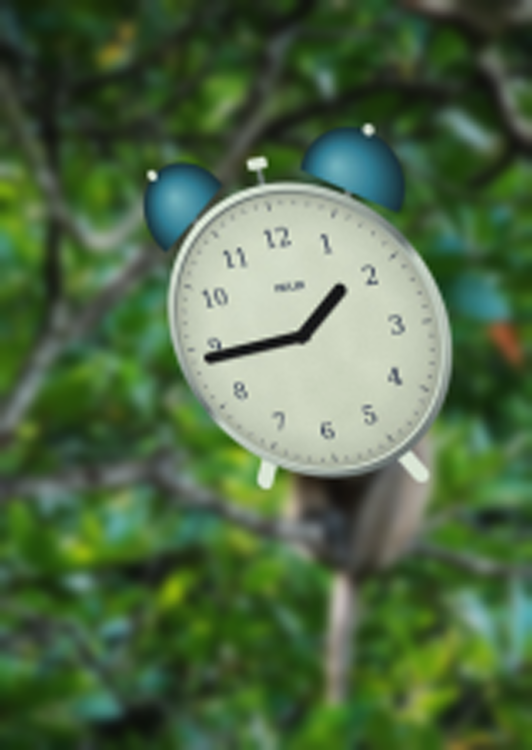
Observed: 1h44
